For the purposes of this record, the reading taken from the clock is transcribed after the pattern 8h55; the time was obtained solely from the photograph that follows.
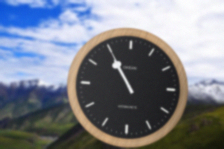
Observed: 10h55
